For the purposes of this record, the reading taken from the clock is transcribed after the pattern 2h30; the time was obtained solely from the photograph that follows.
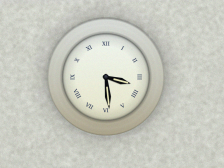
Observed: 3h29
